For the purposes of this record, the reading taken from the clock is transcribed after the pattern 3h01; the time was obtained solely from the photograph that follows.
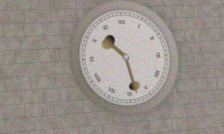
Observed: 10h28
